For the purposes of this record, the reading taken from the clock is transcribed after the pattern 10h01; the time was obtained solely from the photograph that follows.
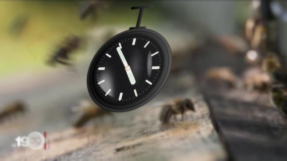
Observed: 4h54
